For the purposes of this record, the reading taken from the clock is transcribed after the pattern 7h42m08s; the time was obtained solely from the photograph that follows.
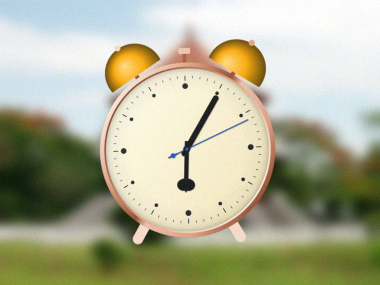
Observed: 6h05m11s
